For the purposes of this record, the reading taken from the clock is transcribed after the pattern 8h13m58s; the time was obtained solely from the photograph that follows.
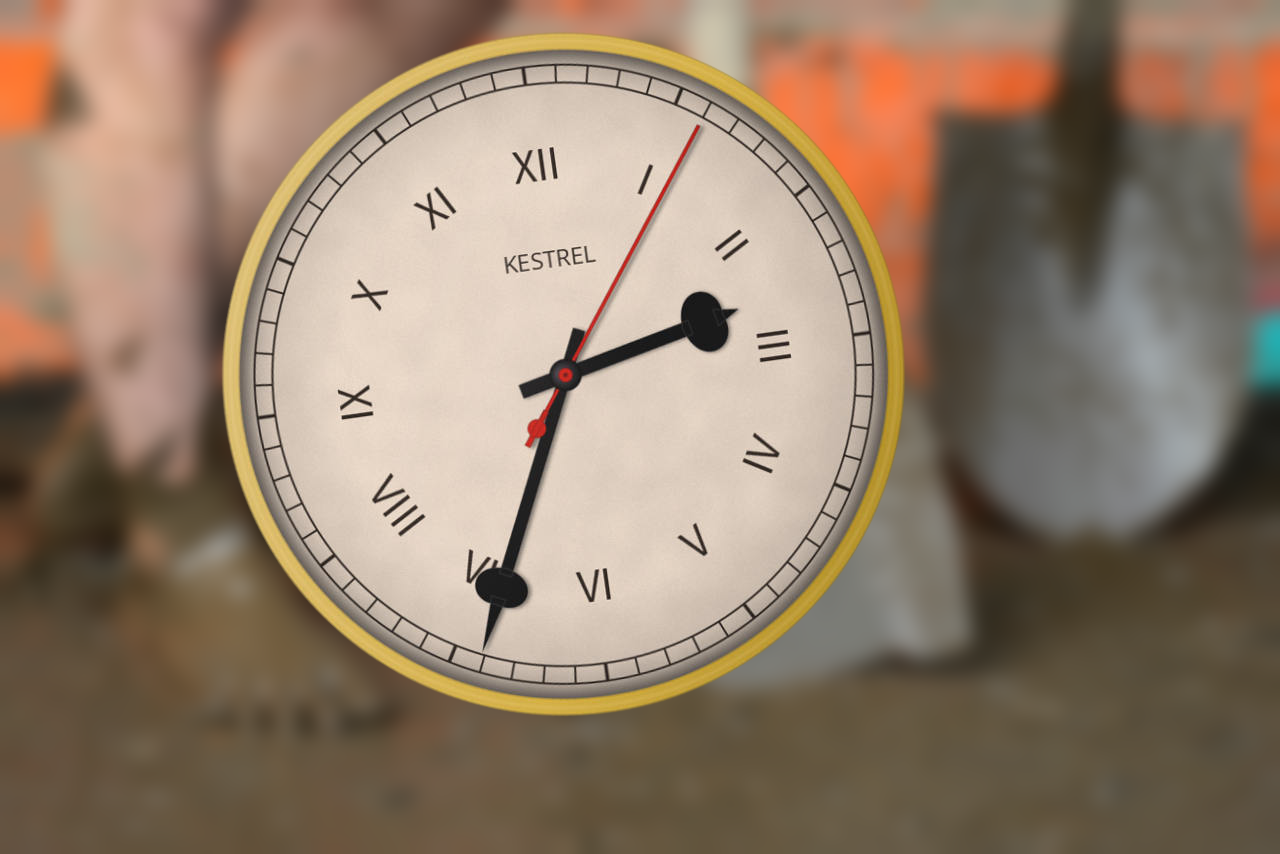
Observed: 2h34m06s
